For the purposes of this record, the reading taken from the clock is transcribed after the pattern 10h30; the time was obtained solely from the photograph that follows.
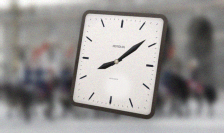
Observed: 8h08
